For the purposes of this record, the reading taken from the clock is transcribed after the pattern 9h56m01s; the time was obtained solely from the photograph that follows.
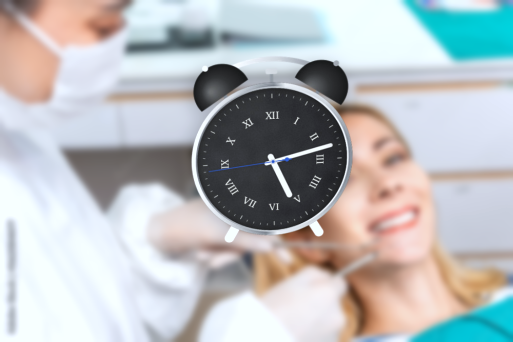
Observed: 5h12m44s
